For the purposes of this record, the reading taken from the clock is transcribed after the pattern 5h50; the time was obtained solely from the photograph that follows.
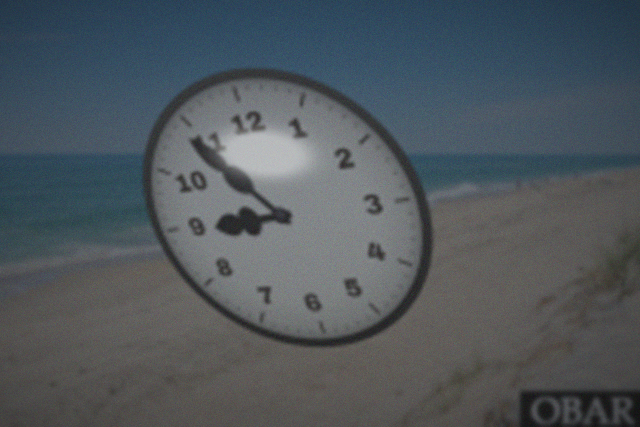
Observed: 8h54
